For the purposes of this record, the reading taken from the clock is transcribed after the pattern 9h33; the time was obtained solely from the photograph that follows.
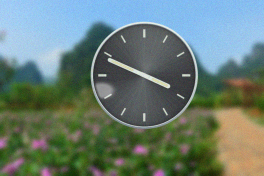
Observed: 3h49
